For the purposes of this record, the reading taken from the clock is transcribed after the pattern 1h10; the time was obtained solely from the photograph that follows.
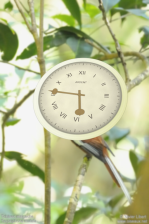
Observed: 5h46
